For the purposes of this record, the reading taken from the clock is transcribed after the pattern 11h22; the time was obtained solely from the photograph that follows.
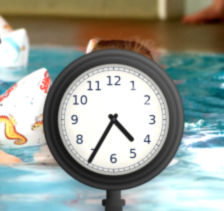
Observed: 4h35
